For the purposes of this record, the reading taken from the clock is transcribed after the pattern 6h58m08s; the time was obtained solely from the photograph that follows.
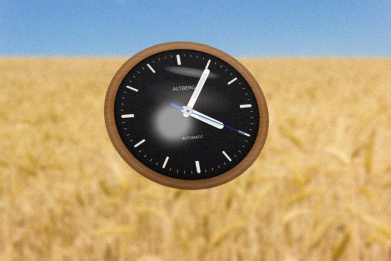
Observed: 4h05m20s
